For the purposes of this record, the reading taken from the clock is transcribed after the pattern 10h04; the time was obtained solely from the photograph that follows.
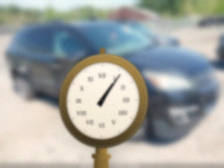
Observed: 1h06
